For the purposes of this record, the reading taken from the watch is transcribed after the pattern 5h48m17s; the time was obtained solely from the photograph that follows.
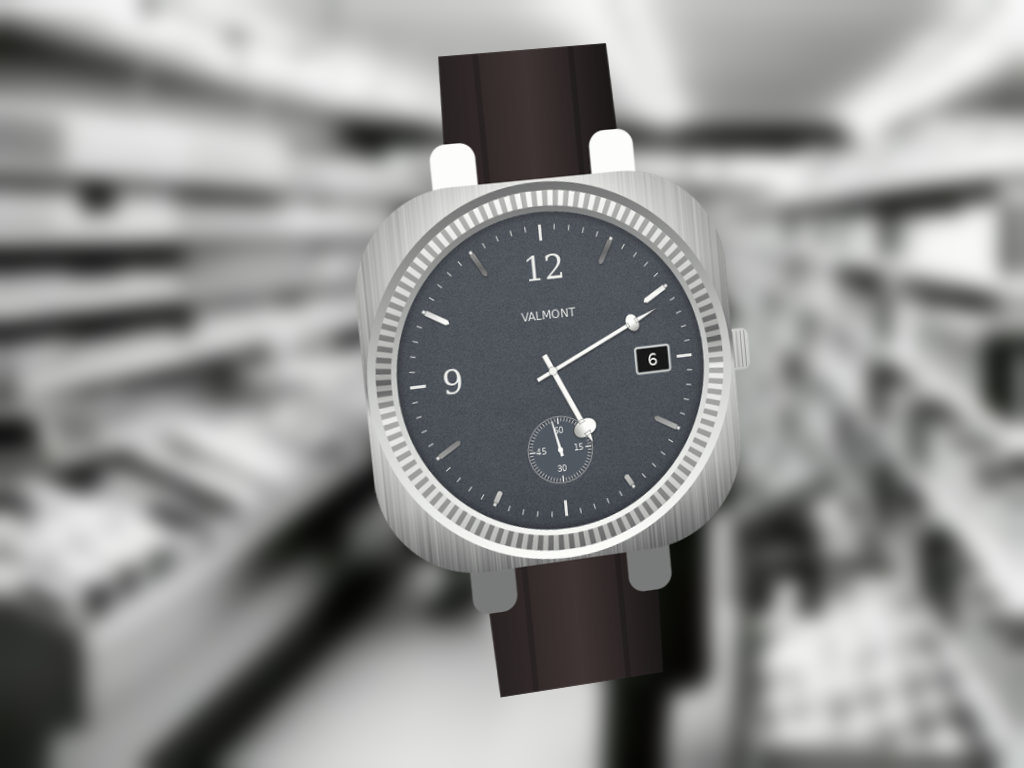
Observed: 5h10m58s
